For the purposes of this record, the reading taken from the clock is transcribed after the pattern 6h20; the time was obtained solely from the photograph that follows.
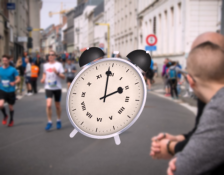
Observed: 1h59
